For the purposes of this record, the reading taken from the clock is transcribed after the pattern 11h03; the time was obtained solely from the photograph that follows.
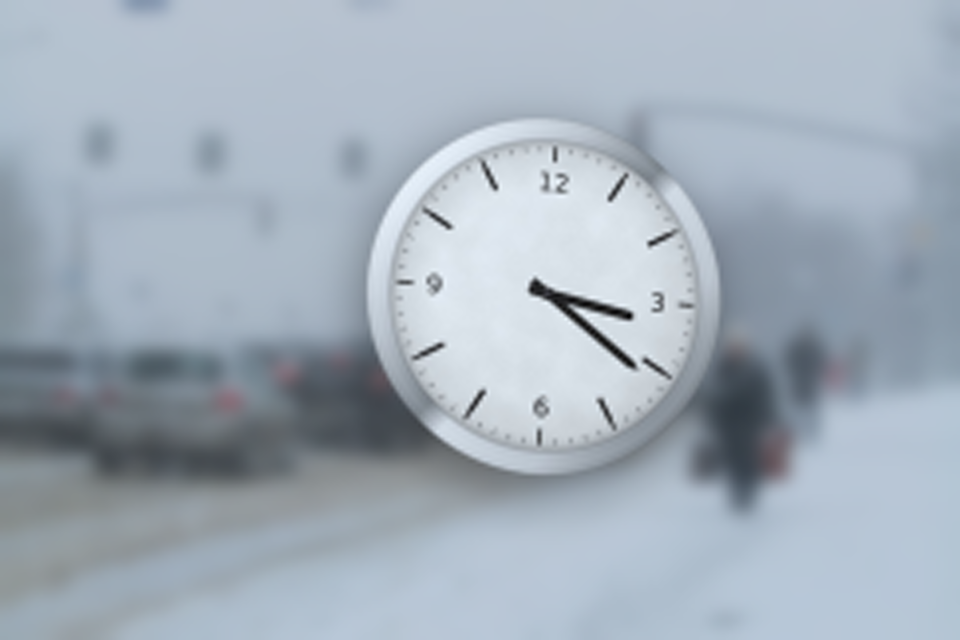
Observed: 3h21
